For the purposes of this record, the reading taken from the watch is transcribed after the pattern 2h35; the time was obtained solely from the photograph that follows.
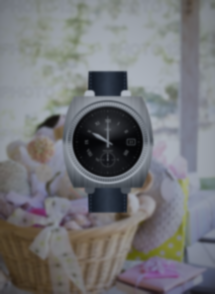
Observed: 10h00
